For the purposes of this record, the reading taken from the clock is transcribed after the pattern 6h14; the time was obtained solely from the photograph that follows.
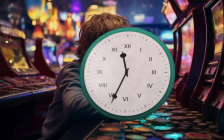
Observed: 11h34
